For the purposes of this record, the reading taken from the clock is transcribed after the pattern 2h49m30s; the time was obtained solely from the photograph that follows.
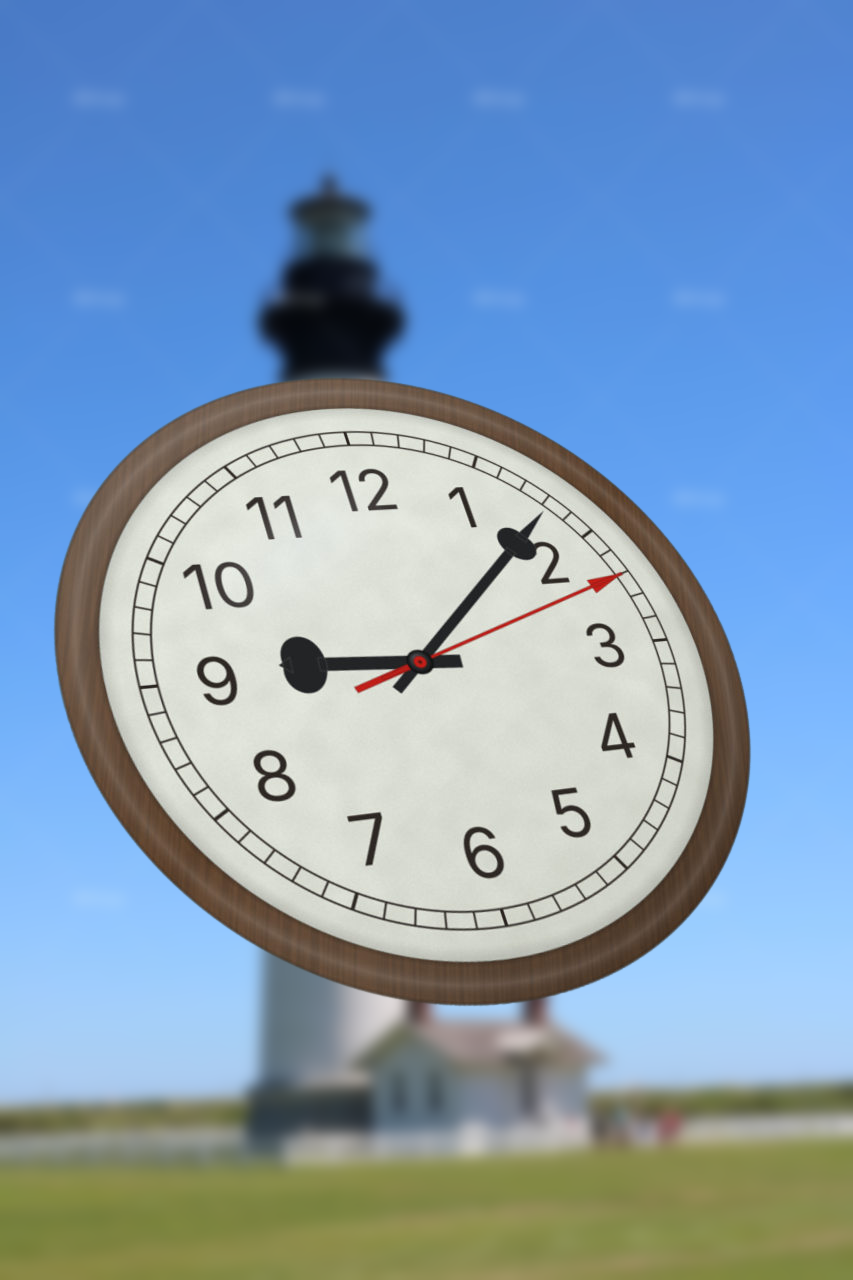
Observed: 9h08m12s
